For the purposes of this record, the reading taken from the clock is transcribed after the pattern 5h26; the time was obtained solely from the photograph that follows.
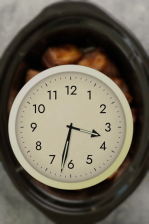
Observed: 3h32
